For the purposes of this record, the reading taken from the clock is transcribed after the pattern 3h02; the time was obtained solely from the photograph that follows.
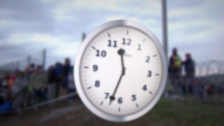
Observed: 11h33
